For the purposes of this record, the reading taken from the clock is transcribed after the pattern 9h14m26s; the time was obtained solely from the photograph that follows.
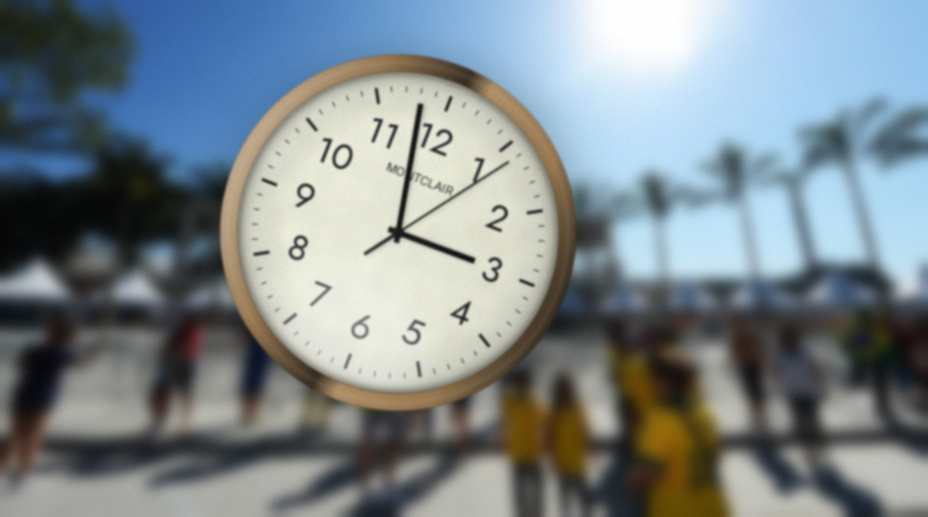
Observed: 2h58m06s
